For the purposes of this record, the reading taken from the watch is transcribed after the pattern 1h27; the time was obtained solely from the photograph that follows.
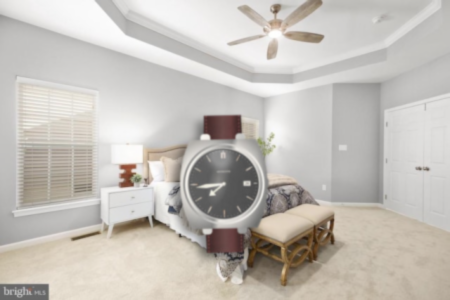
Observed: 7h44
